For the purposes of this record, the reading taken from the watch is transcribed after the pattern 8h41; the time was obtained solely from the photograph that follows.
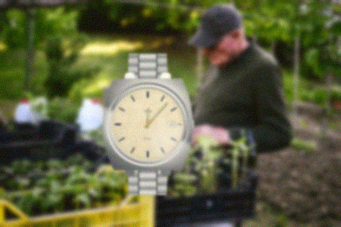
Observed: 12h07
